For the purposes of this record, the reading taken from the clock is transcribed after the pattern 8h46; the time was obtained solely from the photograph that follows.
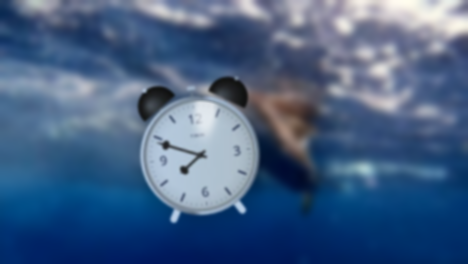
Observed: 7h49
